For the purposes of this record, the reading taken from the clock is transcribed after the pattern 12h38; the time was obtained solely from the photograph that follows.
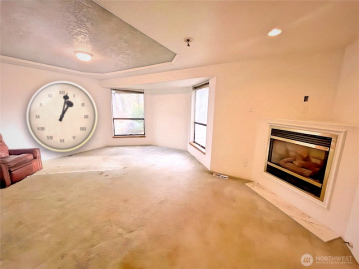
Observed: 1h02
